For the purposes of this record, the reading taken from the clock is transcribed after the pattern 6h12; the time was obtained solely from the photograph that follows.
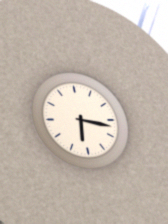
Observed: 6h17
